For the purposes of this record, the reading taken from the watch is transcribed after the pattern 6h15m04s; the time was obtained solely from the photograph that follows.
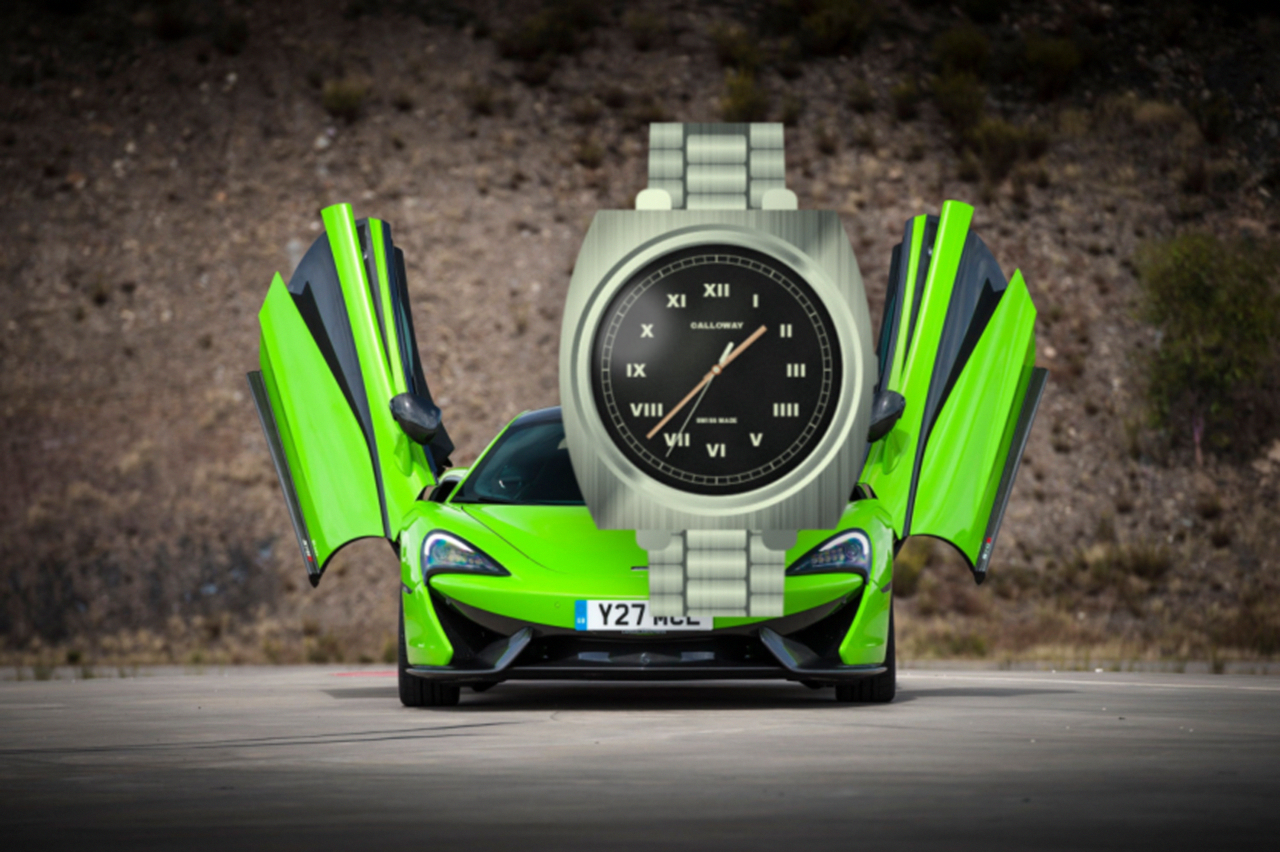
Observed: 1h37m35s
